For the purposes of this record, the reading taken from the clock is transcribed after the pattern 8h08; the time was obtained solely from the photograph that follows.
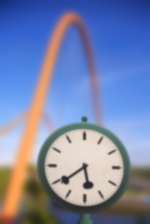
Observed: 5h39
